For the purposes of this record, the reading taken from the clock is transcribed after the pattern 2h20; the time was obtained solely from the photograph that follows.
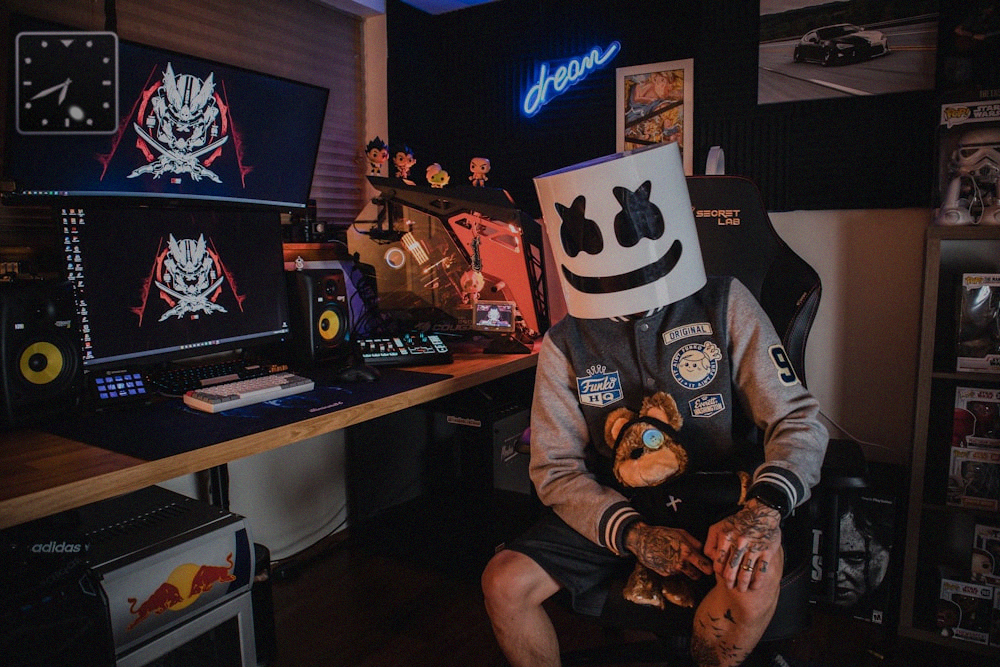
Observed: 6h41
